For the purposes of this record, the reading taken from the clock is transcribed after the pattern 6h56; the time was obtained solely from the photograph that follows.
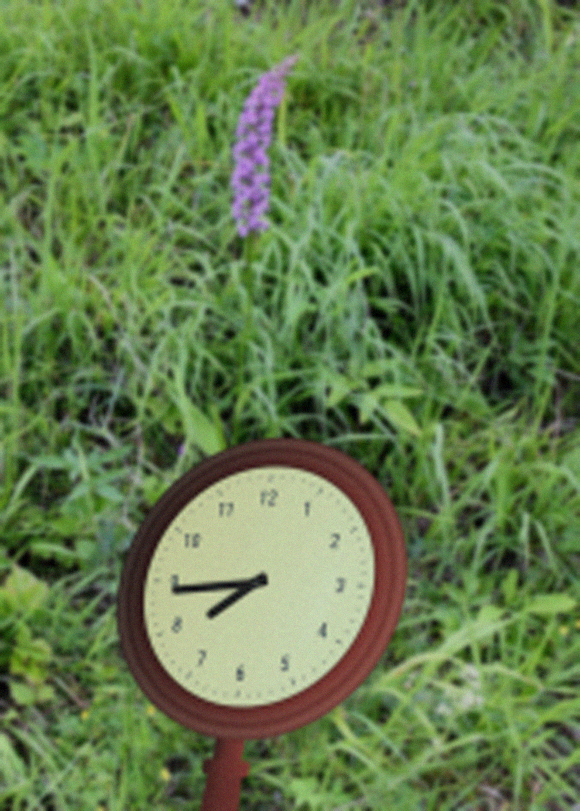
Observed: 7h44
